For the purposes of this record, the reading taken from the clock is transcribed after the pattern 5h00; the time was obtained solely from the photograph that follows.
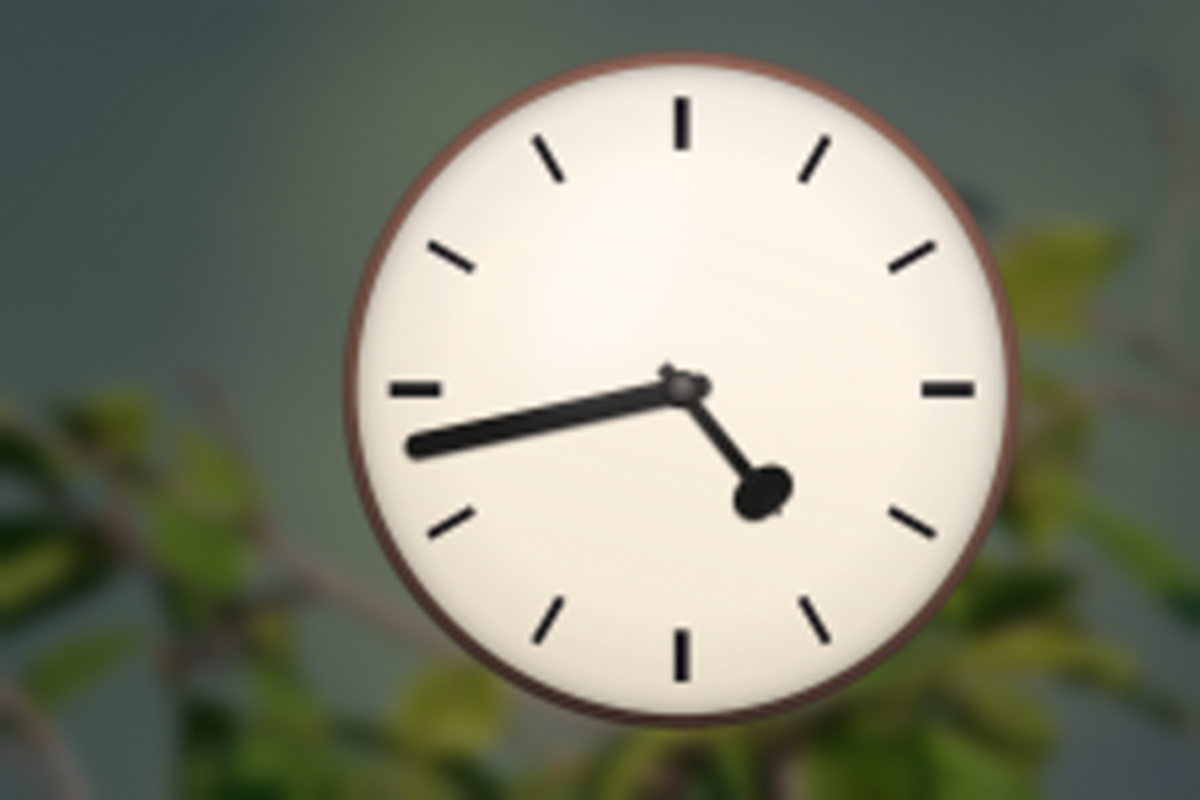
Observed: 4h43
